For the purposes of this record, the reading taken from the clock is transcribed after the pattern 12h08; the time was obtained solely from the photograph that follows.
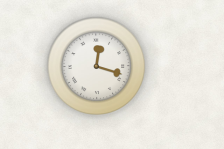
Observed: 12h18
